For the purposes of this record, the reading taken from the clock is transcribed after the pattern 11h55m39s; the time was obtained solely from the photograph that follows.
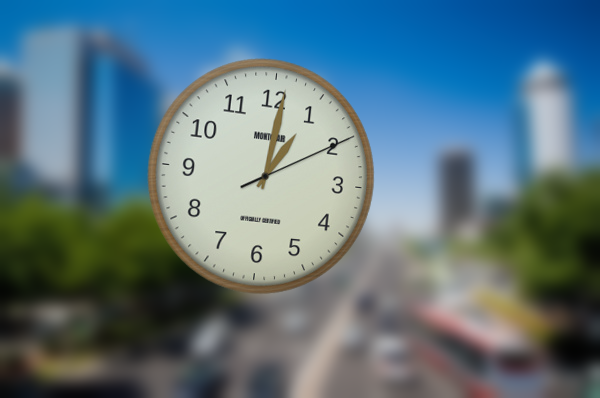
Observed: 1h01m10s
